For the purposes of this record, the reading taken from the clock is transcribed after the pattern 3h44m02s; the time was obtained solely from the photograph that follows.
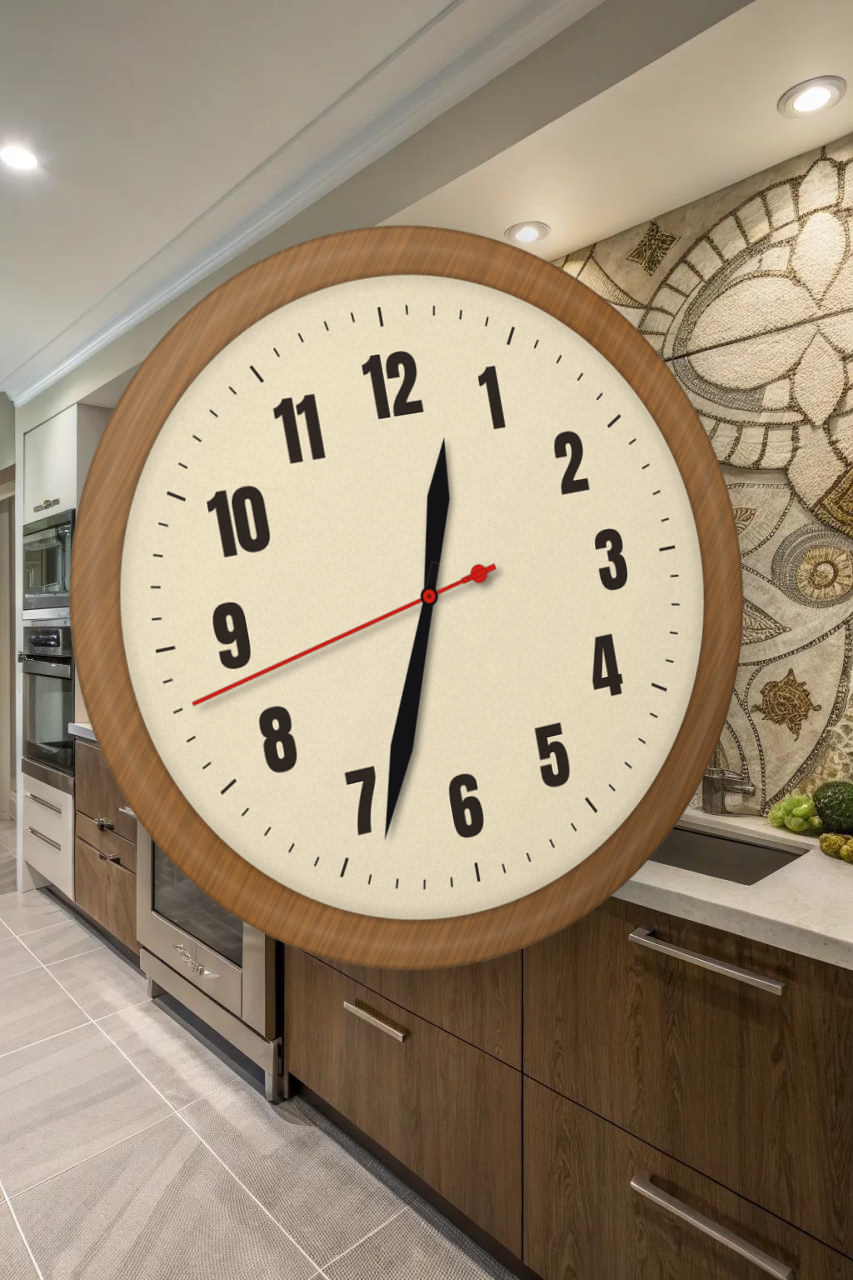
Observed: 12h33m43s
